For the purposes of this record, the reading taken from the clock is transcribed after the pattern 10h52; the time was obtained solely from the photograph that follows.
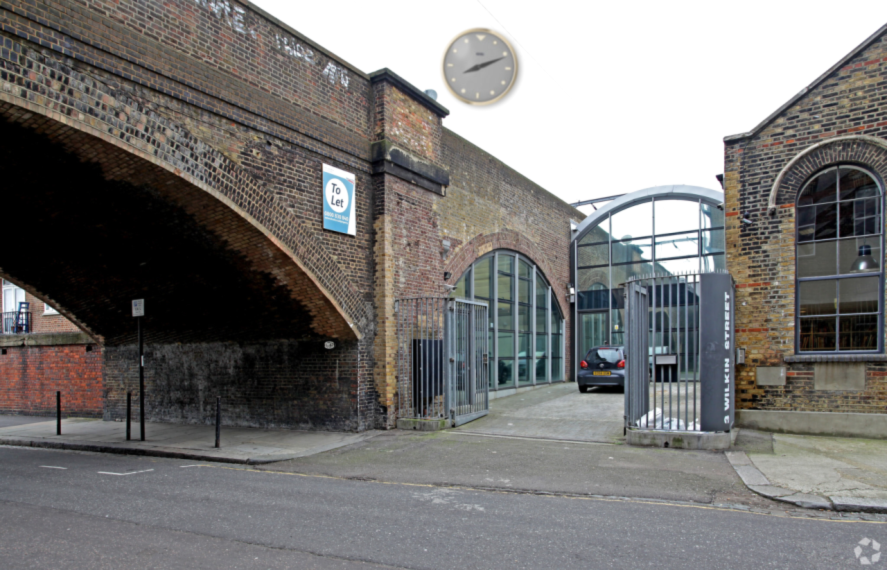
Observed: 8h11
